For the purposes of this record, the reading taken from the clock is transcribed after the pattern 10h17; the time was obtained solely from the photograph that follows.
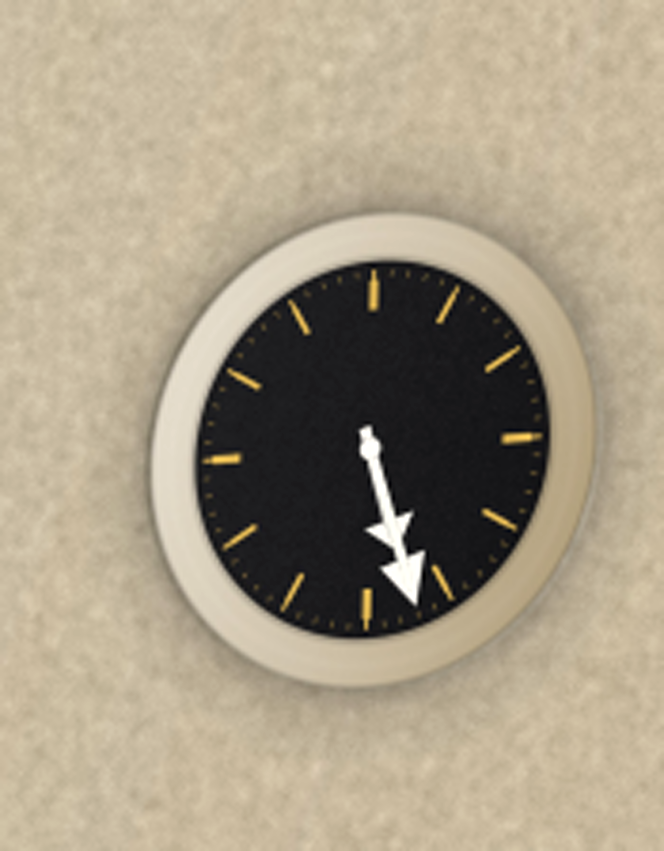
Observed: 5h27
